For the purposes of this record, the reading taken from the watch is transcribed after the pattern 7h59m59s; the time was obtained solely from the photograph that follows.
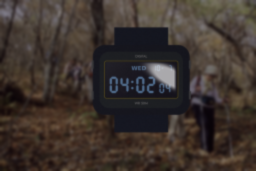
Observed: 4h02m04s
